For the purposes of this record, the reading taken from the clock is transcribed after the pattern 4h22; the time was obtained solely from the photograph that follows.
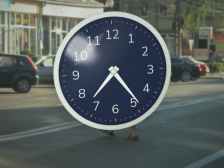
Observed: 7h24
